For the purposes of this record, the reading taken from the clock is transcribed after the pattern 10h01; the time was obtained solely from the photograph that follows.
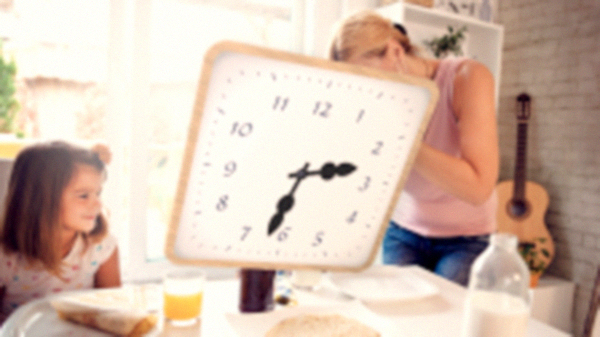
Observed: 2h32
